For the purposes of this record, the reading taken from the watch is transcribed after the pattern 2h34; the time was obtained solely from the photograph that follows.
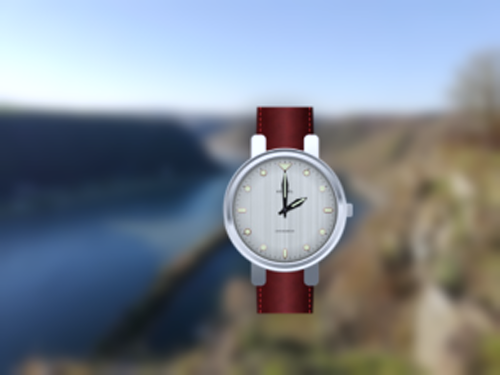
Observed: 2h00
